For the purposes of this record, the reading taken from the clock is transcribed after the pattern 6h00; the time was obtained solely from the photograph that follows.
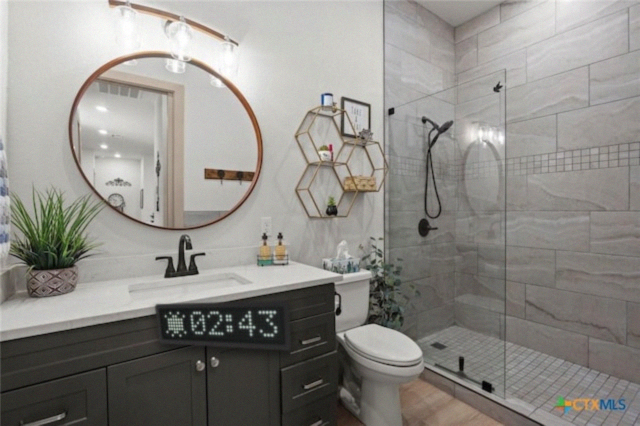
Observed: 2h43
